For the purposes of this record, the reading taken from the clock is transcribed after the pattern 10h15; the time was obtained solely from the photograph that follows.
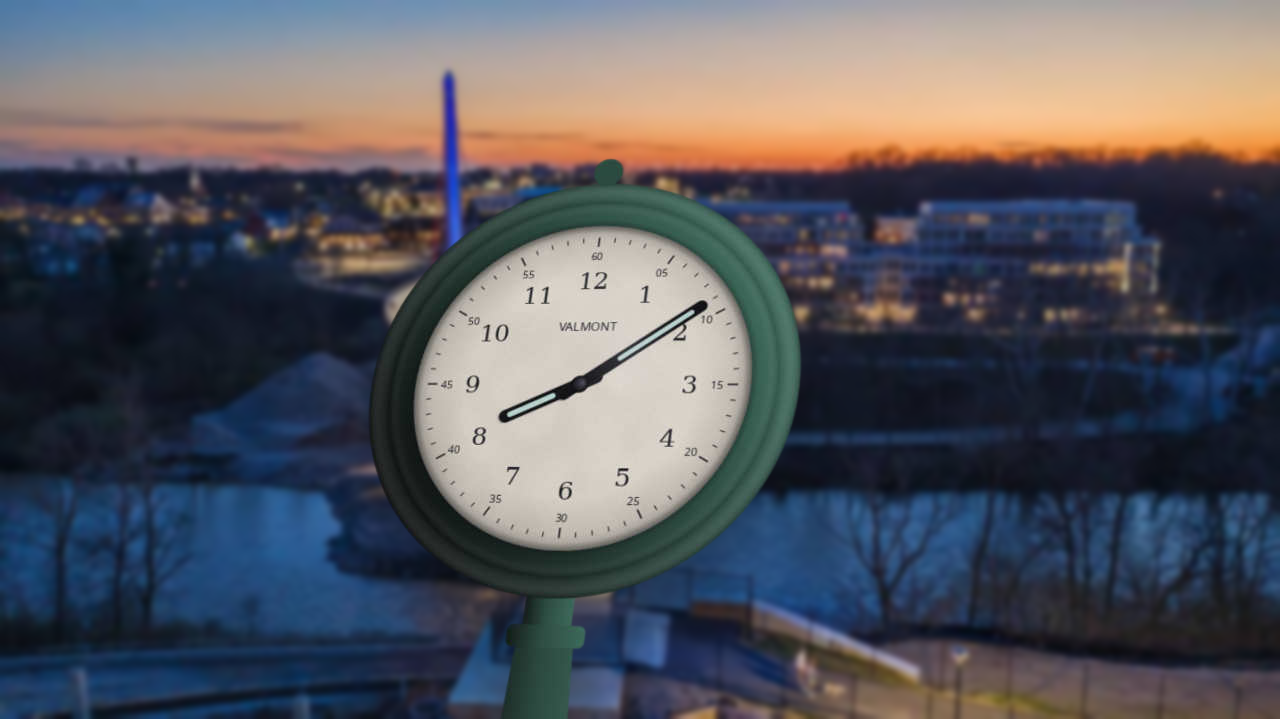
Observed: 8h09
